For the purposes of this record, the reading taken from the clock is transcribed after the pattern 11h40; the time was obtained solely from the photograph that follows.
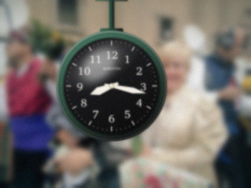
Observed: 8h17
